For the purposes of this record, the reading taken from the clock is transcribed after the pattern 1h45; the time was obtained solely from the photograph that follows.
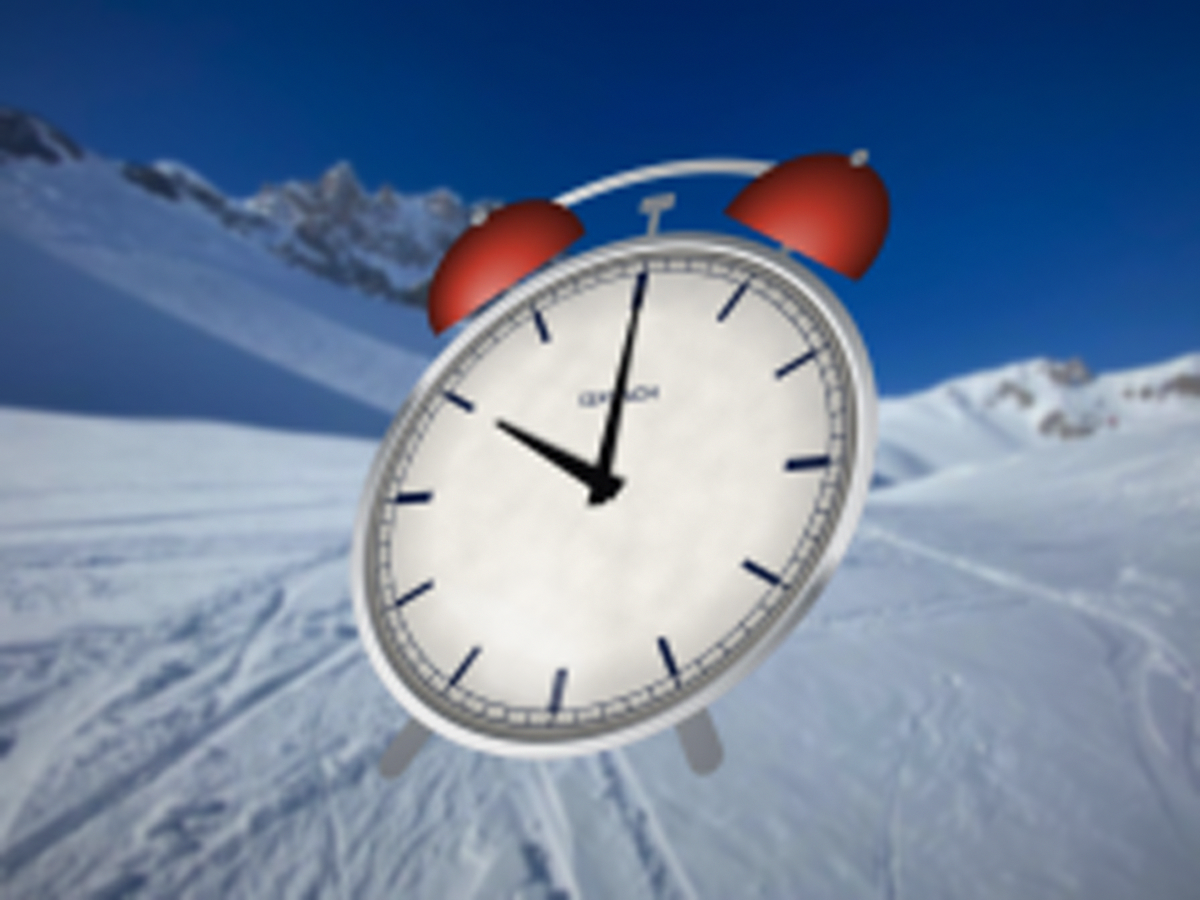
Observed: 10h00
